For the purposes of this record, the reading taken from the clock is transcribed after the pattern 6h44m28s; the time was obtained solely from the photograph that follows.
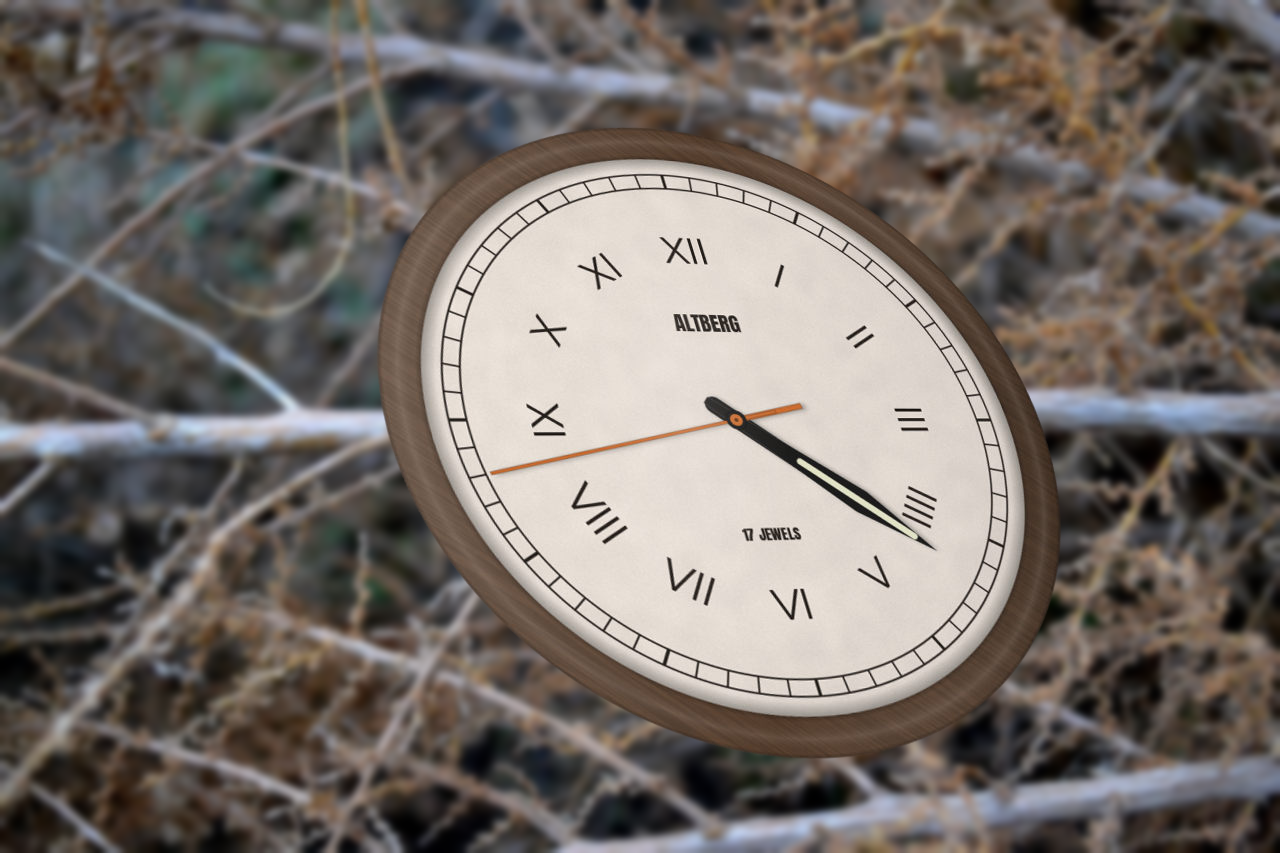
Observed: 4h21m43s
